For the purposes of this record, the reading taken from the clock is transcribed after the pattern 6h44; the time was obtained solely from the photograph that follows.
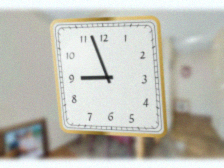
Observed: 8h57
